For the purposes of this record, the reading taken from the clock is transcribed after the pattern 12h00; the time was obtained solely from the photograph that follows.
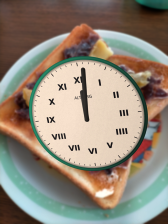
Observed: 12h01
